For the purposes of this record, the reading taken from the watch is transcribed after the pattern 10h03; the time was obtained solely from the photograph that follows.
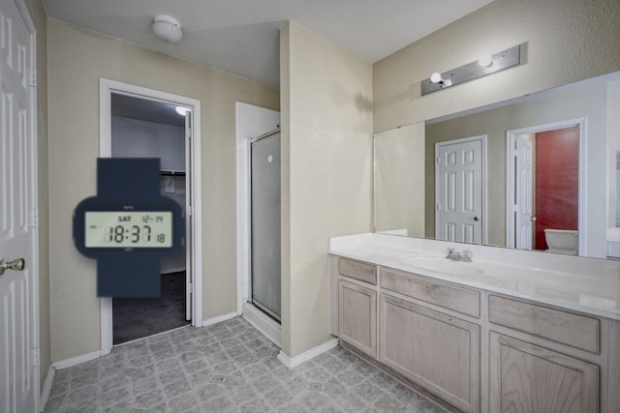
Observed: 18h37
